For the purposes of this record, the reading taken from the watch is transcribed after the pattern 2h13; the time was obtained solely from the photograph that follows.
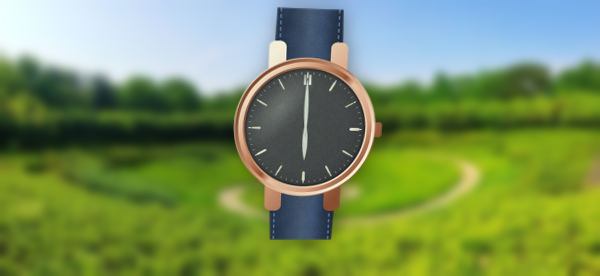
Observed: 6h00
